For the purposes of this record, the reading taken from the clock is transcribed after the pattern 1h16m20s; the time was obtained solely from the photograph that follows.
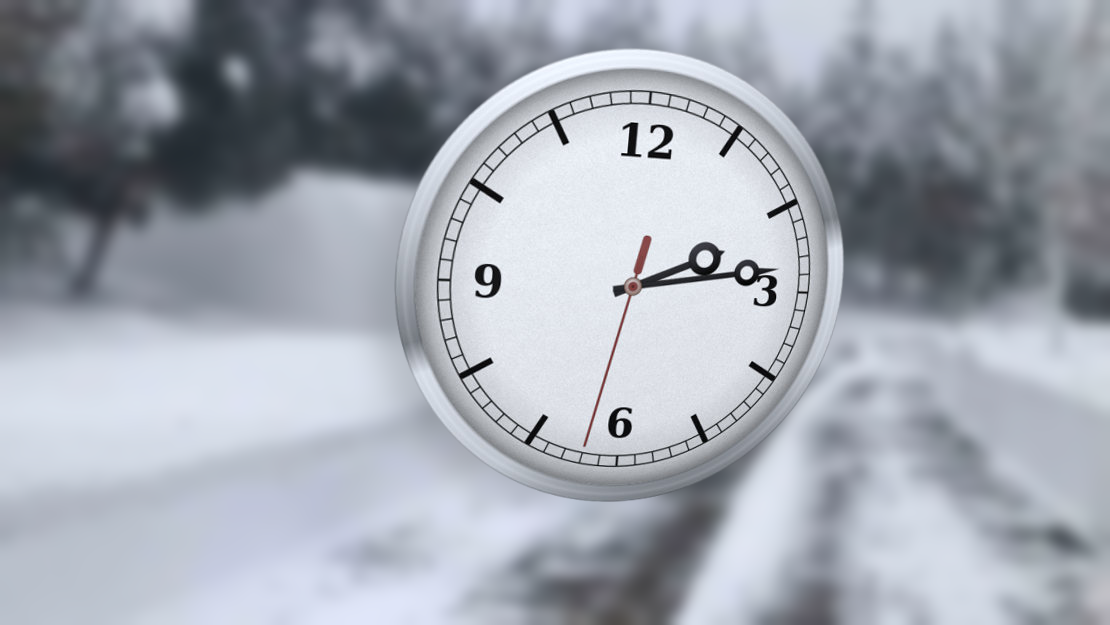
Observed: 2h13m32s
